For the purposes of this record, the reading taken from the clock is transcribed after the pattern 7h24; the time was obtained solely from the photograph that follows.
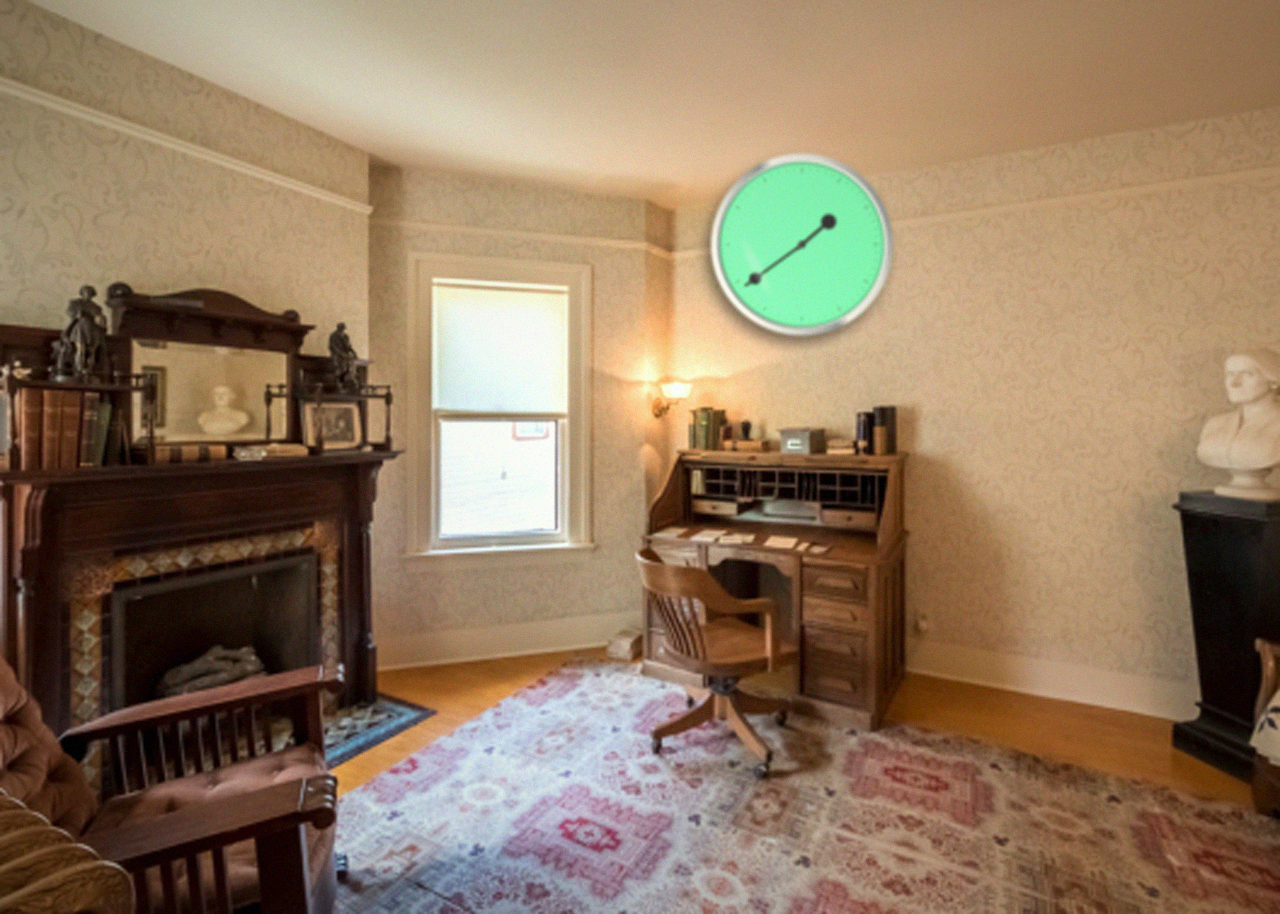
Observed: 1h39
